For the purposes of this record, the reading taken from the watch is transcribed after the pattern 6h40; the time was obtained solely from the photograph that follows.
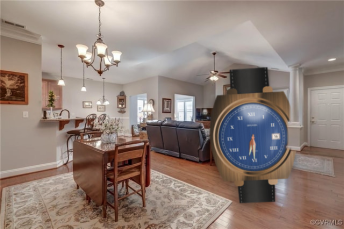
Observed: 6h30
